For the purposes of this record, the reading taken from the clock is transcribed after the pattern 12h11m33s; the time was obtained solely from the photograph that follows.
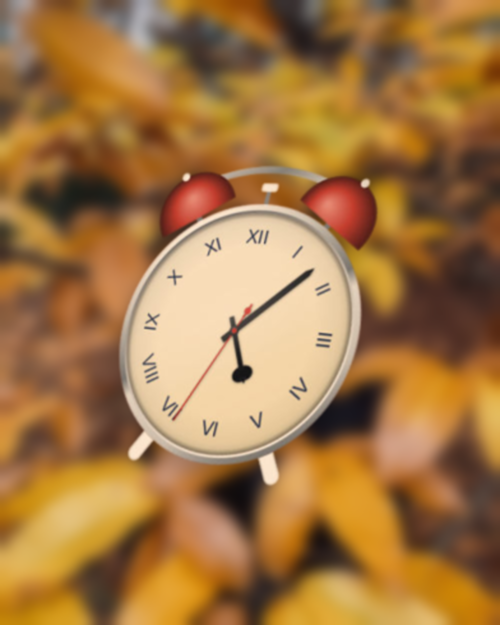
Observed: 5h07m34s
